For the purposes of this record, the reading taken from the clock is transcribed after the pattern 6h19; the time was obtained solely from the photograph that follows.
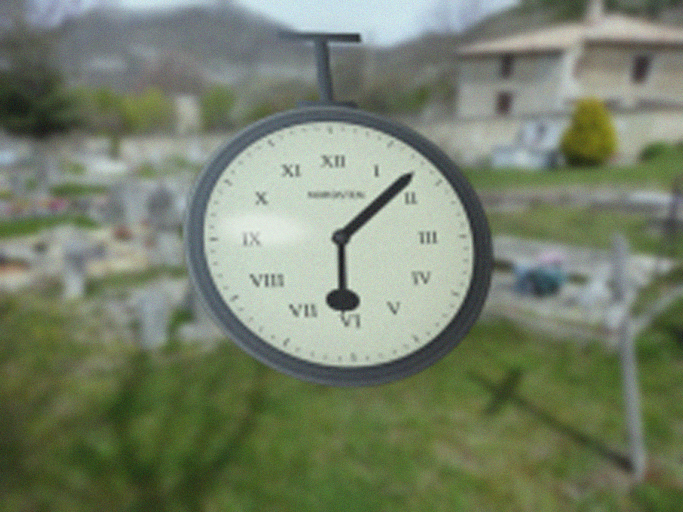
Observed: 6h08
